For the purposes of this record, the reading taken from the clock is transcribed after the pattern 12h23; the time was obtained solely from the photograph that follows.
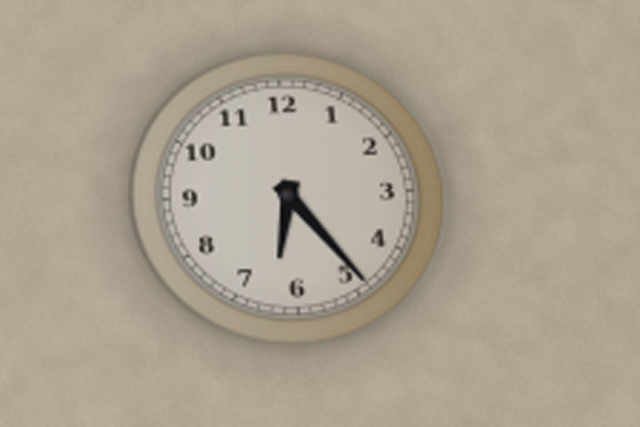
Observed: 6h24
